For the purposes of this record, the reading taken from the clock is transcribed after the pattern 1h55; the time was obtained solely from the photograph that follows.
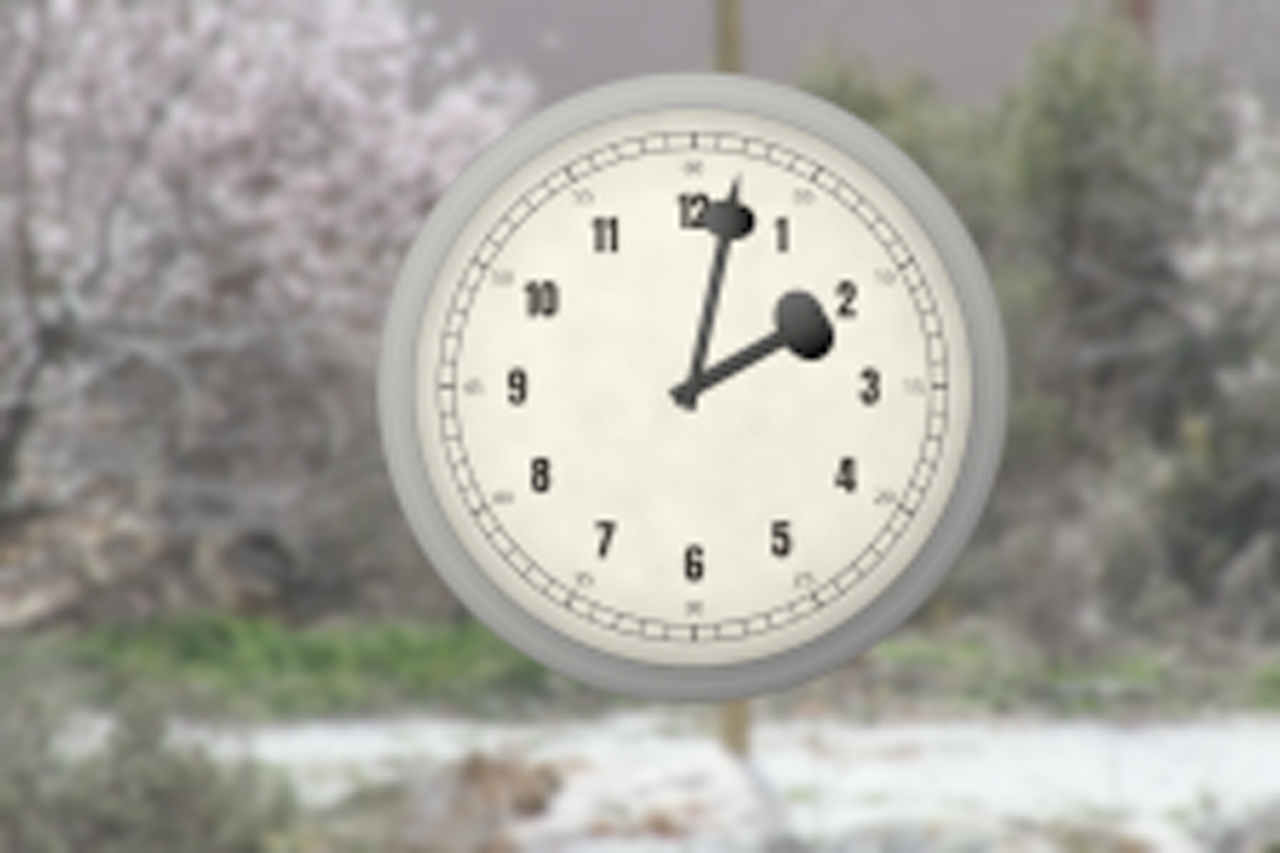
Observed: 2h02
